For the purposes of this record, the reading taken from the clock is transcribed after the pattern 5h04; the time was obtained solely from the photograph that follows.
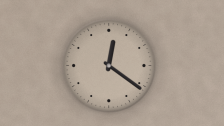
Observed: 12h21
